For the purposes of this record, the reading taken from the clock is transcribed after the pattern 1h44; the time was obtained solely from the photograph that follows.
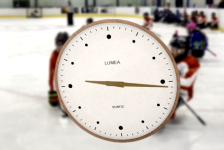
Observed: 9h16
